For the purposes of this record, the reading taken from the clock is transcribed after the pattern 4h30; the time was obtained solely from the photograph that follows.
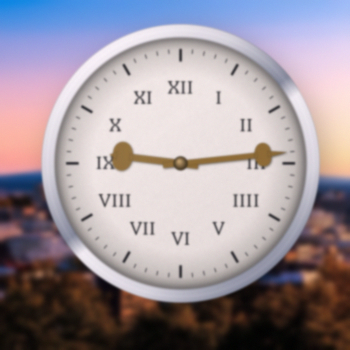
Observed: 9h14
